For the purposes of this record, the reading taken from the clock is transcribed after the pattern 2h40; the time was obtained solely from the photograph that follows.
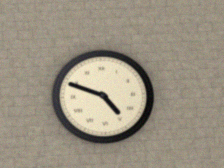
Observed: 4h49
